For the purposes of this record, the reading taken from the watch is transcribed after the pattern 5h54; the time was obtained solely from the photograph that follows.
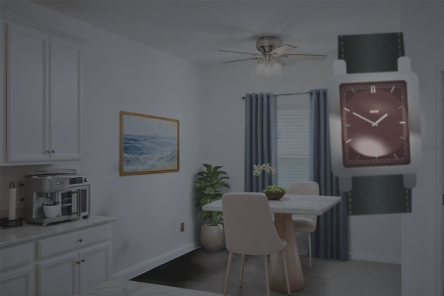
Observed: 1h50
